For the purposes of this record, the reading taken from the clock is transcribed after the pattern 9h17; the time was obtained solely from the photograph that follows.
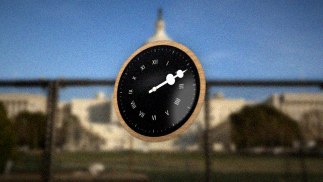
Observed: 2h11
